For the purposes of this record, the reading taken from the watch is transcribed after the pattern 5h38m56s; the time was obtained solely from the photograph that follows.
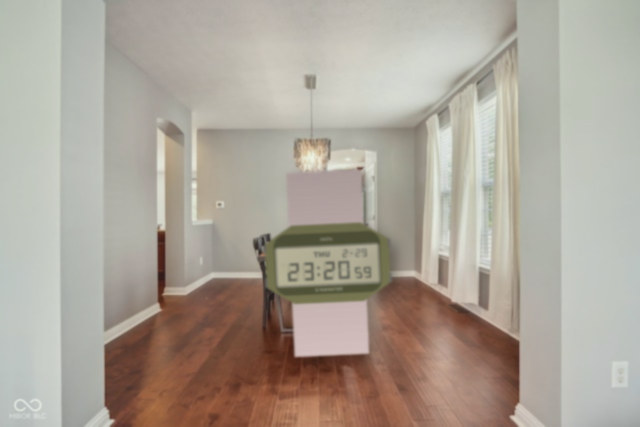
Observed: 23h20m59s
